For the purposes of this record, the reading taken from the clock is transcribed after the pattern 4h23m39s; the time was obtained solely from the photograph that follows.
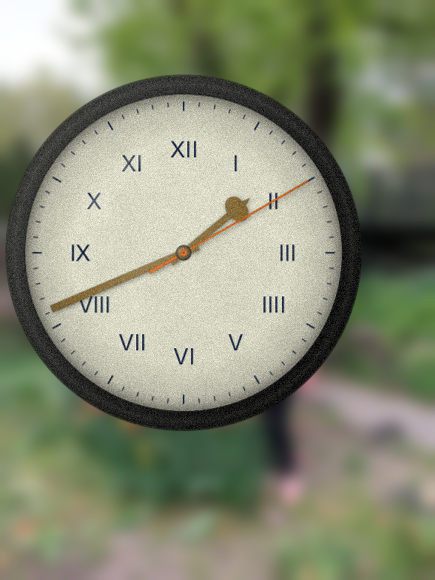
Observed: 1h41m10s
